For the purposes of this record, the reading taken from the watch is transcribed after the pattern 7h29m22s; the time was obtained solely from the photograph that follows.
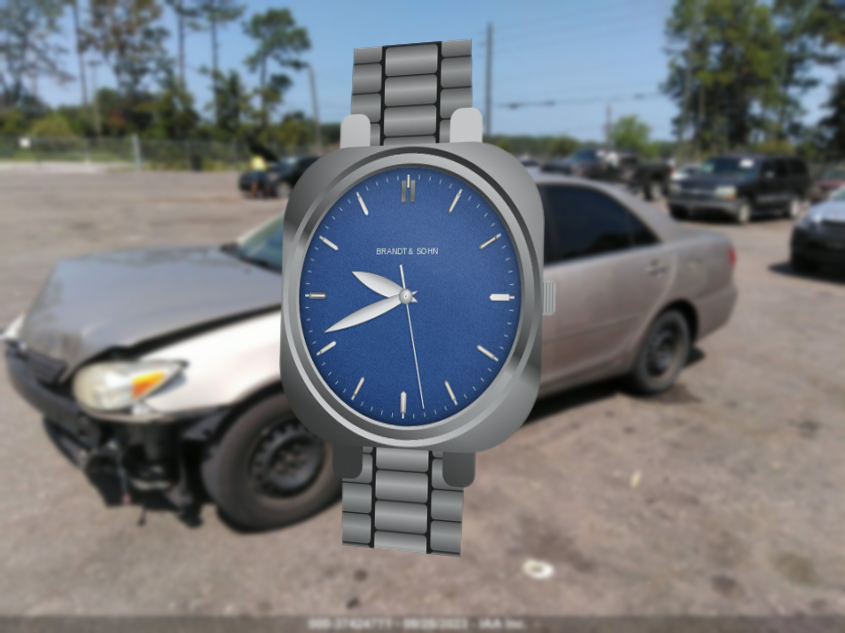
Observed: 9h41m28s
